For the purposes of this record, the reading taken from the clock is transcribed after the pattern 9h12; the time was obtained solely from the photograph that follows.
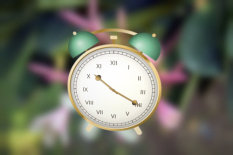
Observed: 10h20
